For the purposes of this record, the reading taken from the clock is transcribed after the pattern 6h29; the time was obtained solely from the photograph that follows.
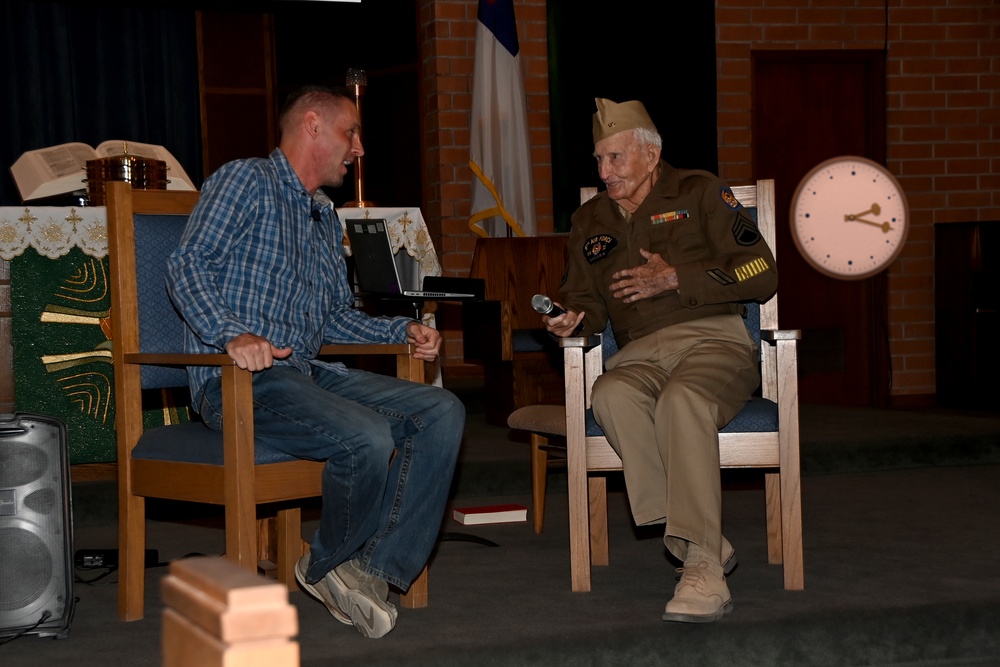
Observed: 2h17
